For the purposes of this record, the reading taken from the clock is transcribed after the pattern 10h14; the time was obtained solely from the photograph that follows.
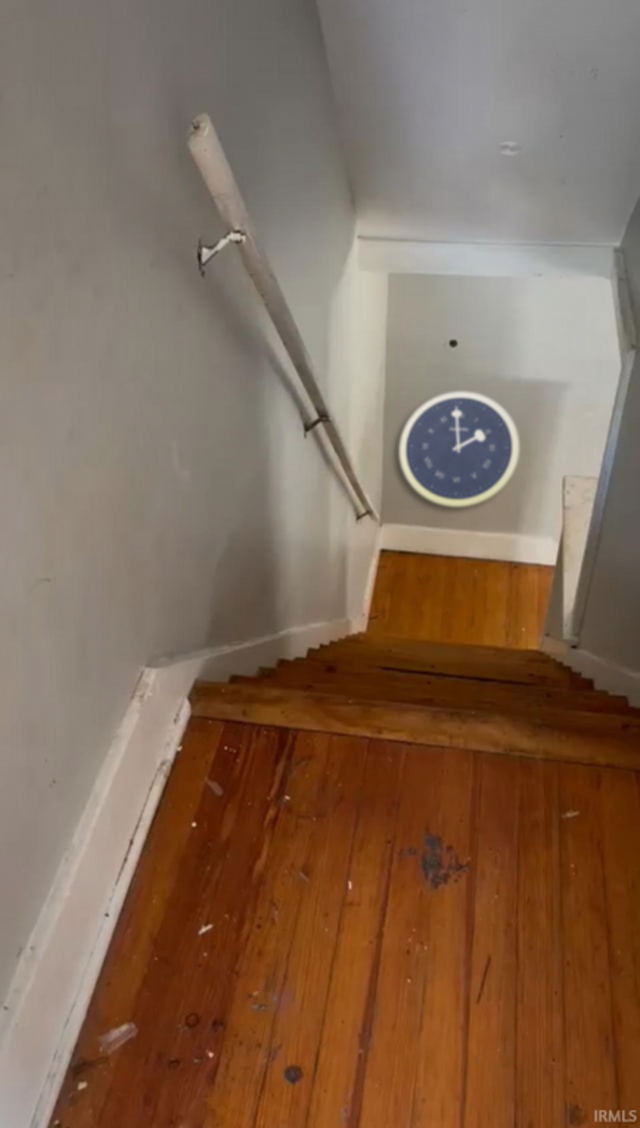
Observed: 1h59
